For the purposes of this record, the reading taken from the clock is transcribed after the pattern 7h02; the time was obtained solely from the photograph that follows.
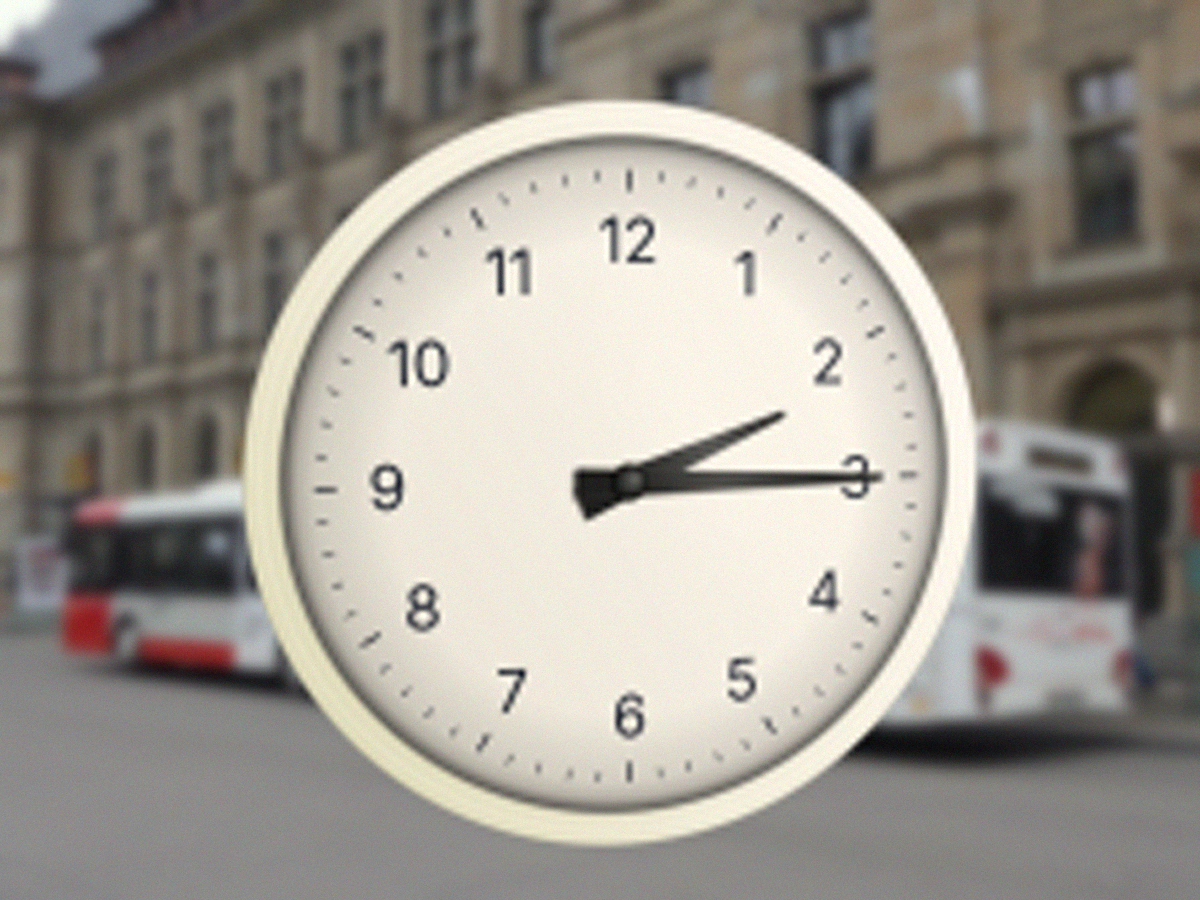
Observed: 2h15
